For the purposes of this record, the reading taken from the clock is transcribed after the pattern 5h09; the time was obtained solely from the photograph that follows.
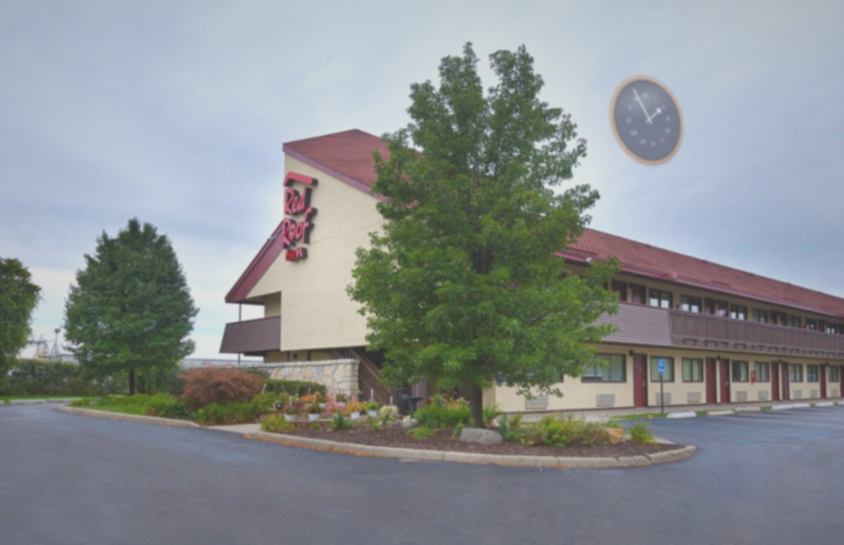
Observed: 1h56
